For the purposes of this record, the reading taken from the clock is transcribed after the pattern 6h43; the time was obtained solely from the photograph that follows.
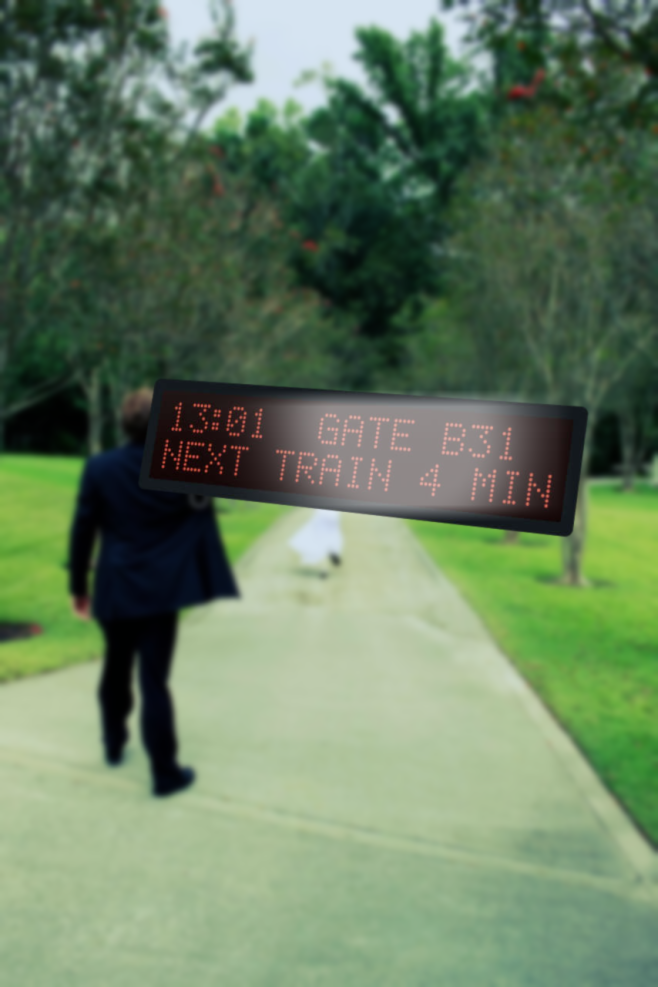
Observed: 13h01
